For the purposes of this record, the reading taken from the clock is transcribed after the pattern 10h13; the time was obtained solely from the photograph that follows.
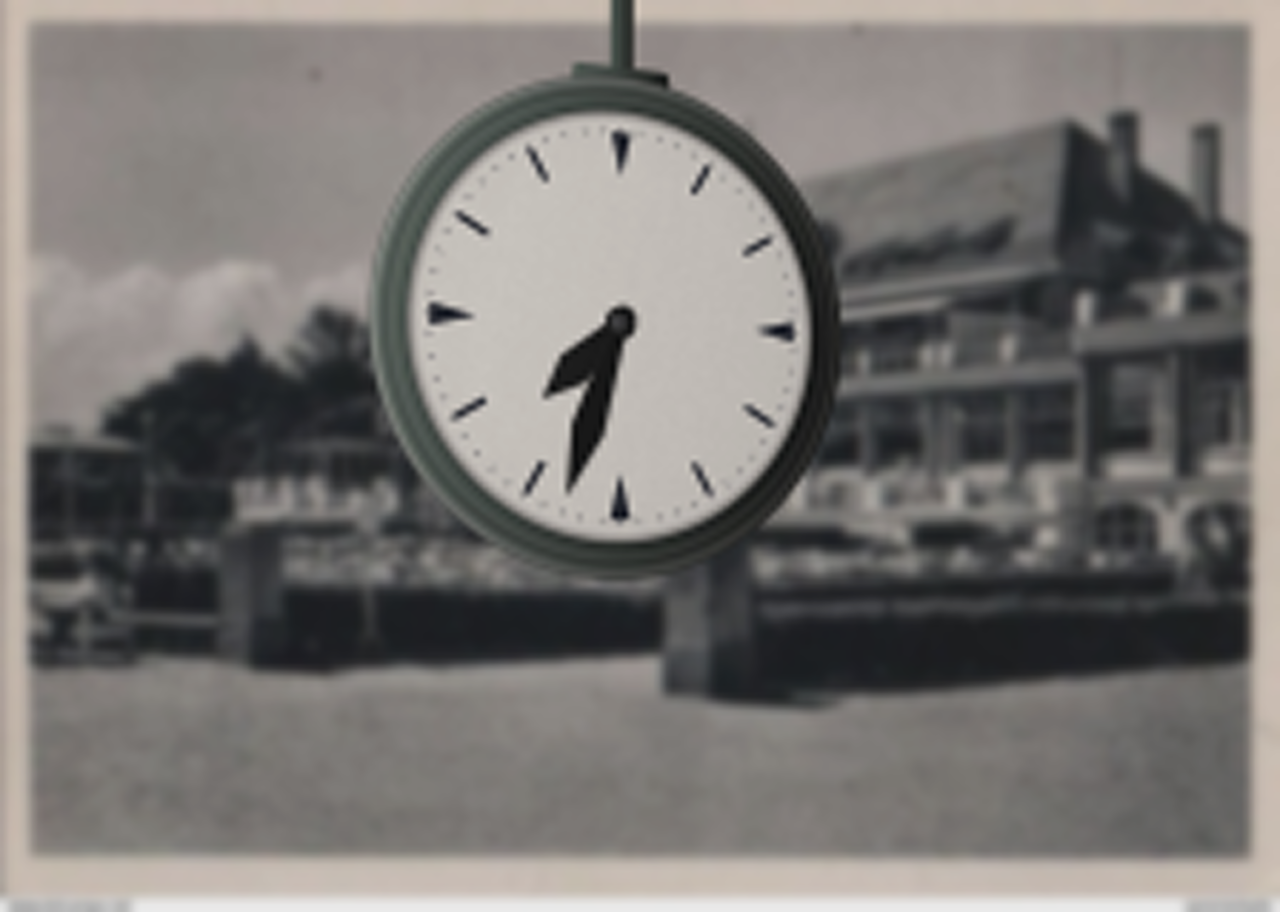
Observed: 7h33
